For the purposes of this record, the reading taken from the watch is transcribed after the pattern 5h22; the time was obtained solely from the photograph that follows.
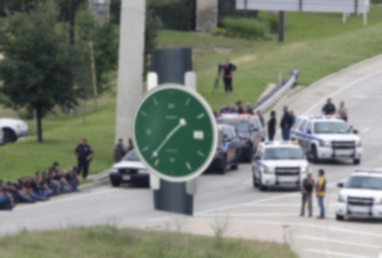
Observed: 1h37
